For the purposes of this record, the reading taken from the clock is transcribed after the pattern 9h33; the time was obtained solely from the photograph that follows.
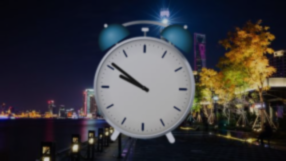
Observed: 9h51
